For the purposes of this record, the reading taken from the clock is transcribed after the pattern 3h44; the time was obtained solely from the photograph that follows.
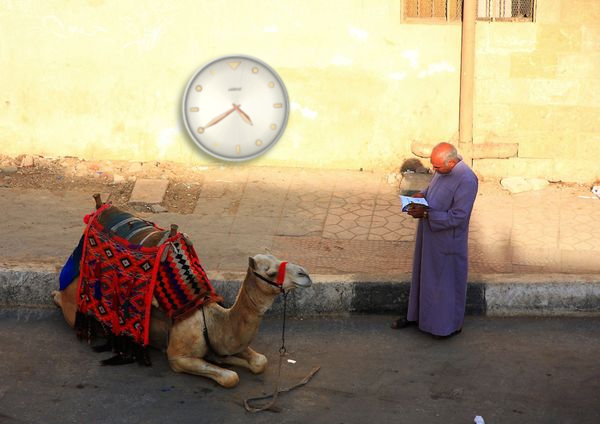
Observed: 4h40
